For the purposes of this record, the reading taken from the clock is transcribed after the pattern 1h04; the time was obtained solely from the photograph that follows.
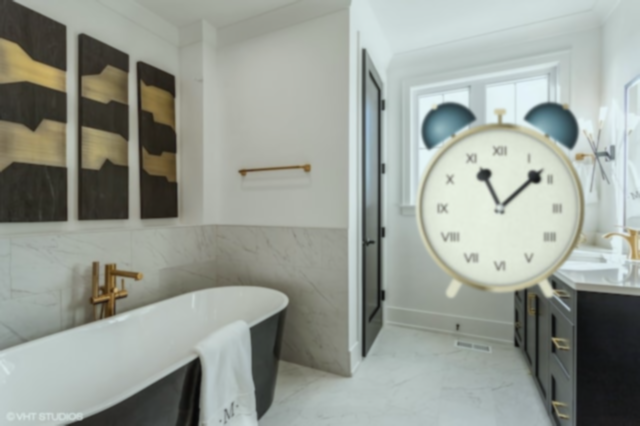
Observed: 11h08
